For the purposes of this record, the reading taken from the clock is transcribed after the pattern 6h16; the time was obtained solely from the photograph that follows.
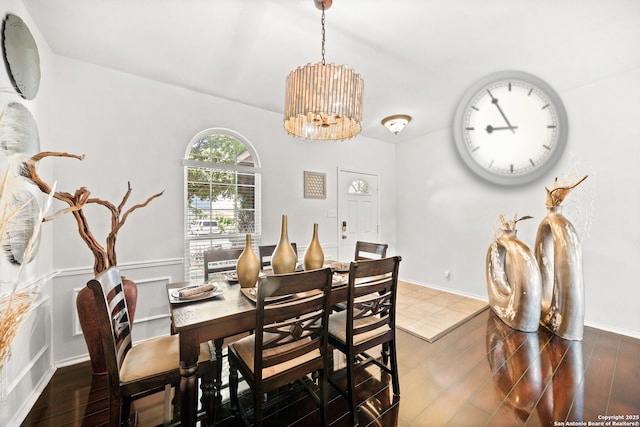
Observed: 8h55
